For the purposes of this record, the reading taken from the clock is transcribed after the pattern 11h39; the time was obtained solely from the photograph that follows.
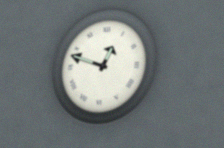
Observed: 12h48
